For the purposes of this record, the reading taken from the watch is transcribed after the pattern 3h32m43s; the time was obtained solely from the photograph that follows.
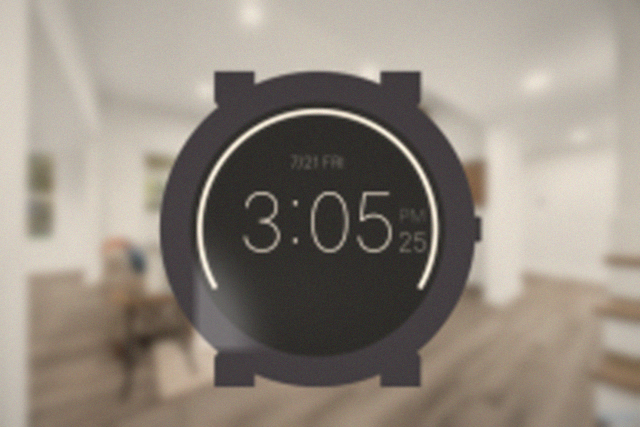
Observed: 3h05m25s
